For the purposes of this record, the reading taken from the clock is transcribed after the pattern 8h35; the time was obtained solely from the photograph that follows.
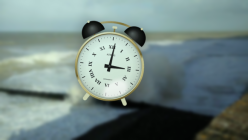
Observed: 3h01
